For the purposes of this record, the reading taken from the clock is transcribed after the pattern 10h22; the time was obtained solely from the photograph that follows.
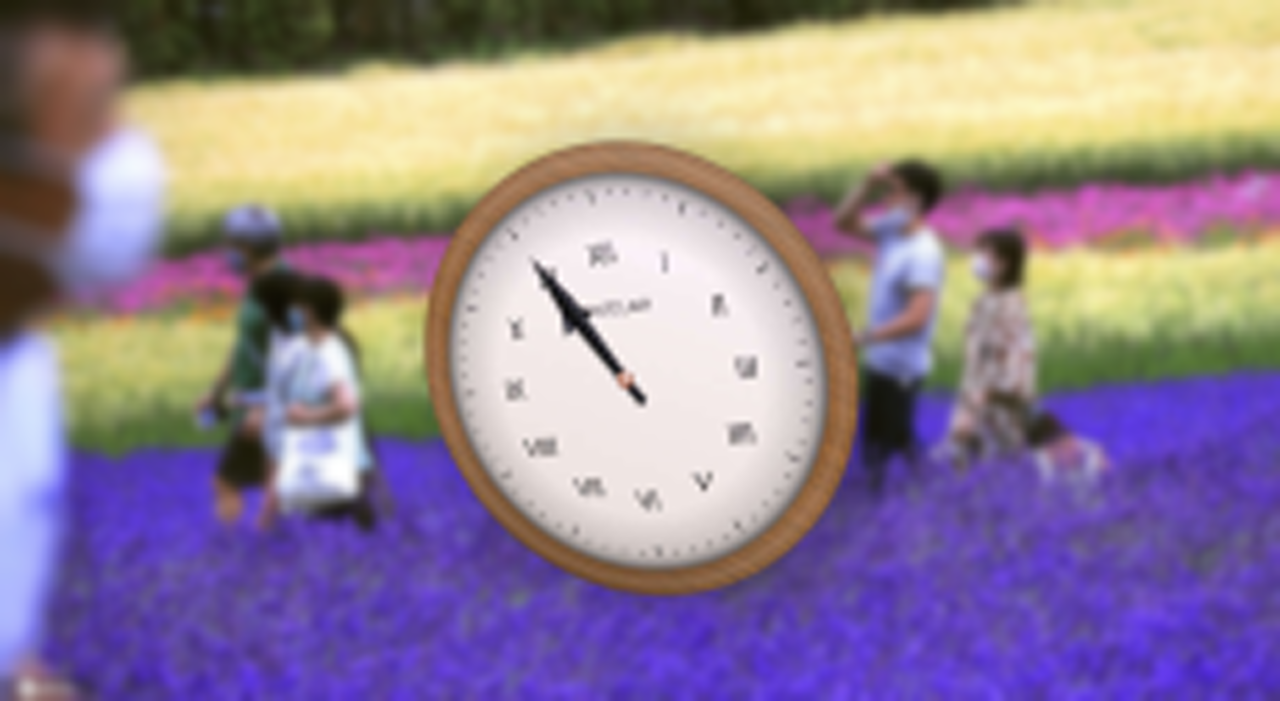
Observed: 10h55
